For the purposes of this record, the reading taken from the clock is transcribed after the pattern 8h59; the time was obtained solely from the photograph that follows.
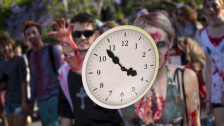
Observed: 3h53
